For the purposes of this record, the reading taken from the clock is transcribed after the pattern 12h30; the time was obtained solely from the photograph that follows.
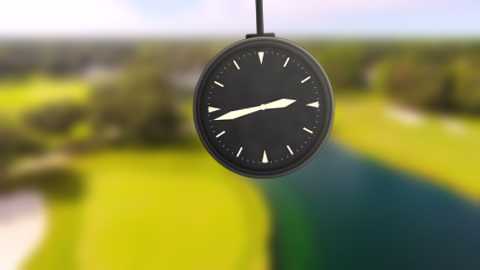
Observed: 2h43
